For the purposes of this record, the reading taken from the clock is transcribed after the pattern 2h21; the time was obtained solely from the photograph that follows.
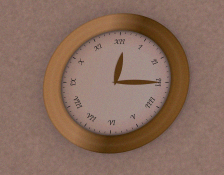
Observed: 12h15
